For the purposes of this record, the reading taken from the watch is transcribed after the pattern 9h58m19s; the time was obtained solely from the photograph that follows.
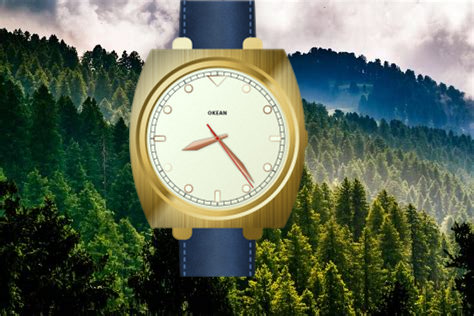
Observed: 8h23m24s
